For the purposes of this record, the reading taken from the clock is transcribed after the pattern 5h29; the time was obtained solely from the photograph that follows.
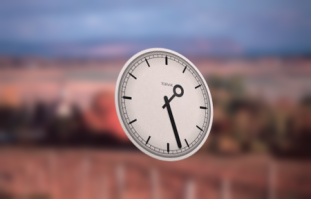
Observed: 1h27
